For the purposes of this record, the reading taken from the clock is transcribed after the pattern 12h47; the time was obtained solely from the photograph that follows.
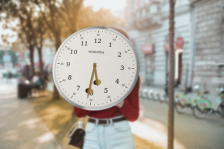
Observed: 5h31
